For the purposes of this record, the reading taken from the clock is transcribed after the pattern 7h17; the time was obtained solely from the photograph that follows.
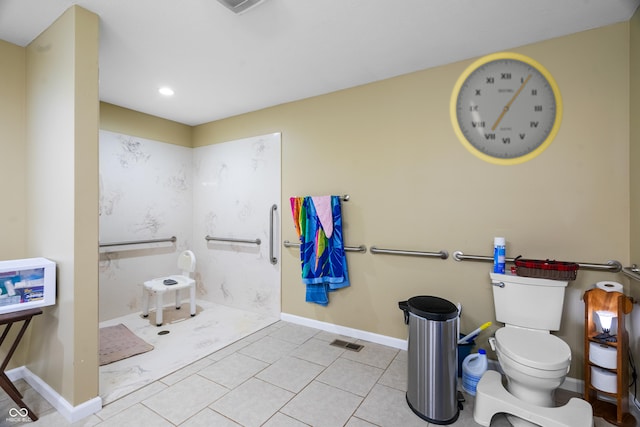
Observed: 7h06
